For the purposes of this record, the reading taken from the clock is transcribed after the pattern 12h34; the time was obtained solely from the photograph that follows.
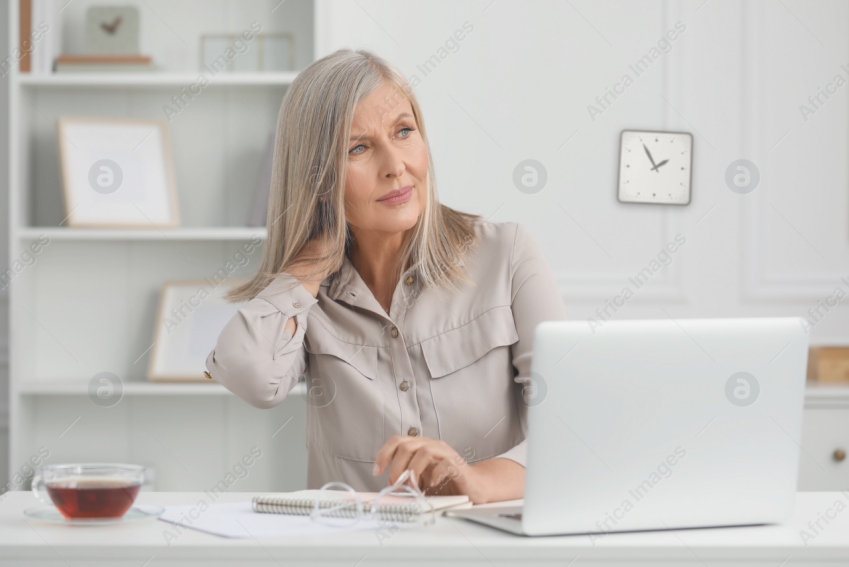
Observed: 1h55
